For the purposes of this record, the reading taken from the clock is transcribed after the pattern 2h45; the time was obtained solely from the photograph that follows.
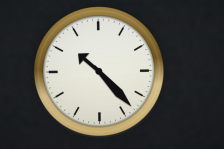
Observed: 10h23
